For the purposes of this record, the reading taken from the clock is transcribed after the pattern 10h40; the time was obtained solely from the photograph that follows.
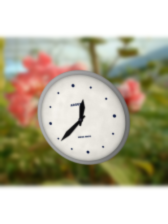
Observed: 12h39
